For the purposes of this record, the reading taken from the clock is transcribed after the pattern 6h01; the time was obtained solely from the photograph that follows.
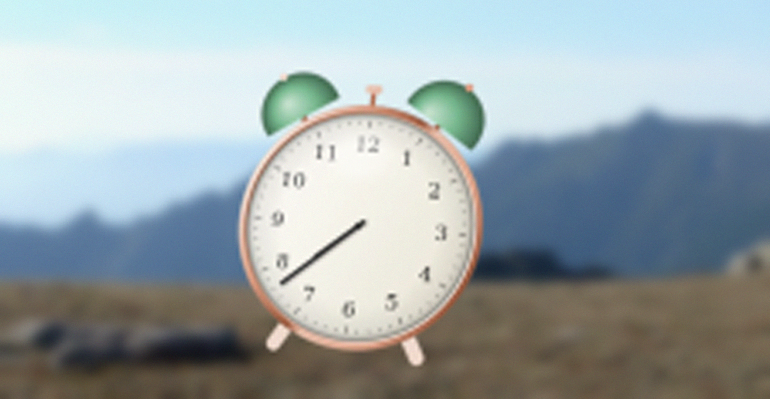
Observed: 7h38
